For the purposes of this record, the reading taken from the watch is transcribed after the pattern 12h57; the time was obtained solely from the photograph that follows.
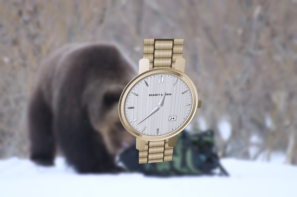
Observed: 12h38
